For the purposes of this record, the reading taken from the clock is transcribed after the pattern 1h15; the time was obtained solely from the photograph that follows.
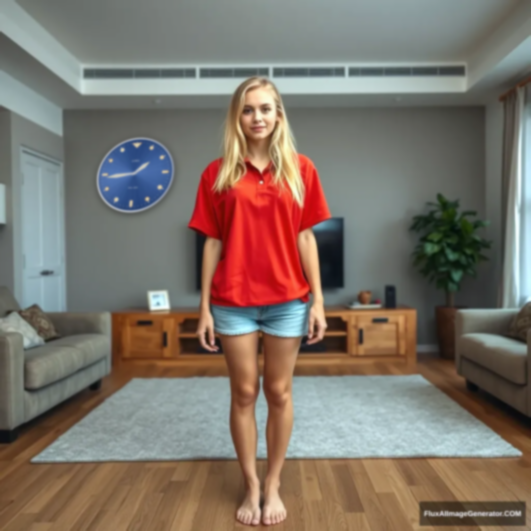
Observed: 1h44
